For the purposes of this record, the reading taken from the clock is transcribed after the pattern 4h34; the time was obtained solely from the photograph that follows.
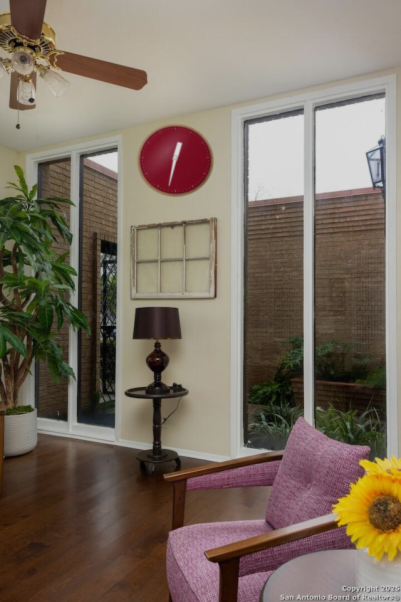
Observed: 12h32
